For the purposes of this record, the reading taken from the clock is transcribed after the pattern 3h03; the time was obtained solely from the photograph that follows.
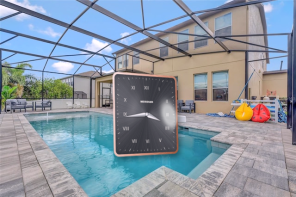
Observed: 3h44
